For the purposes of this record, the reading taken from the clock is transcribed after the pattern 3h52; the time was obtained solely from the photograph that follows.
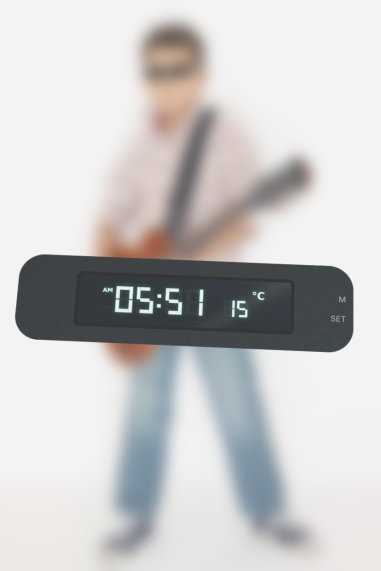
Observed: 5h51
